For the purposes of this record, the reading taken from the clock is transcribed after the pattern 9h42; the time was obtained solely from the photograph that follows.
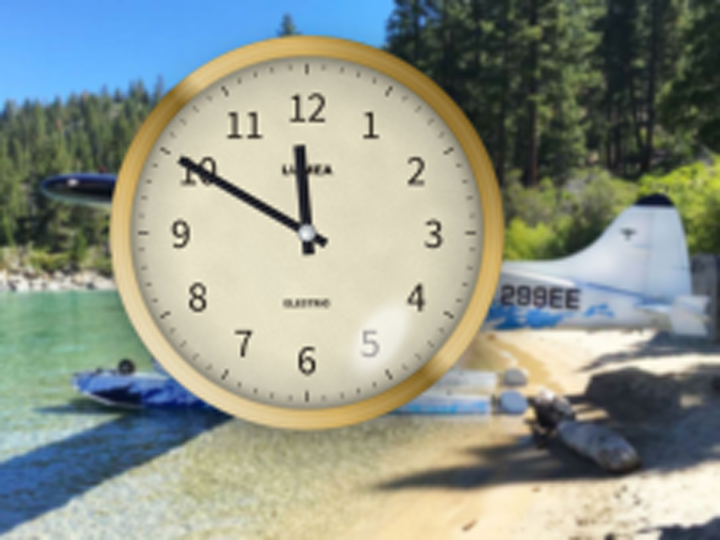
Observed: 11h50
